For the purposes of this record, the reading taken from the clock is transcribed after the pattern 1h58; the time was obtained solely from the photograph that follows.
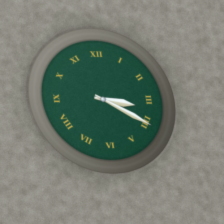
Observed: 3h20
